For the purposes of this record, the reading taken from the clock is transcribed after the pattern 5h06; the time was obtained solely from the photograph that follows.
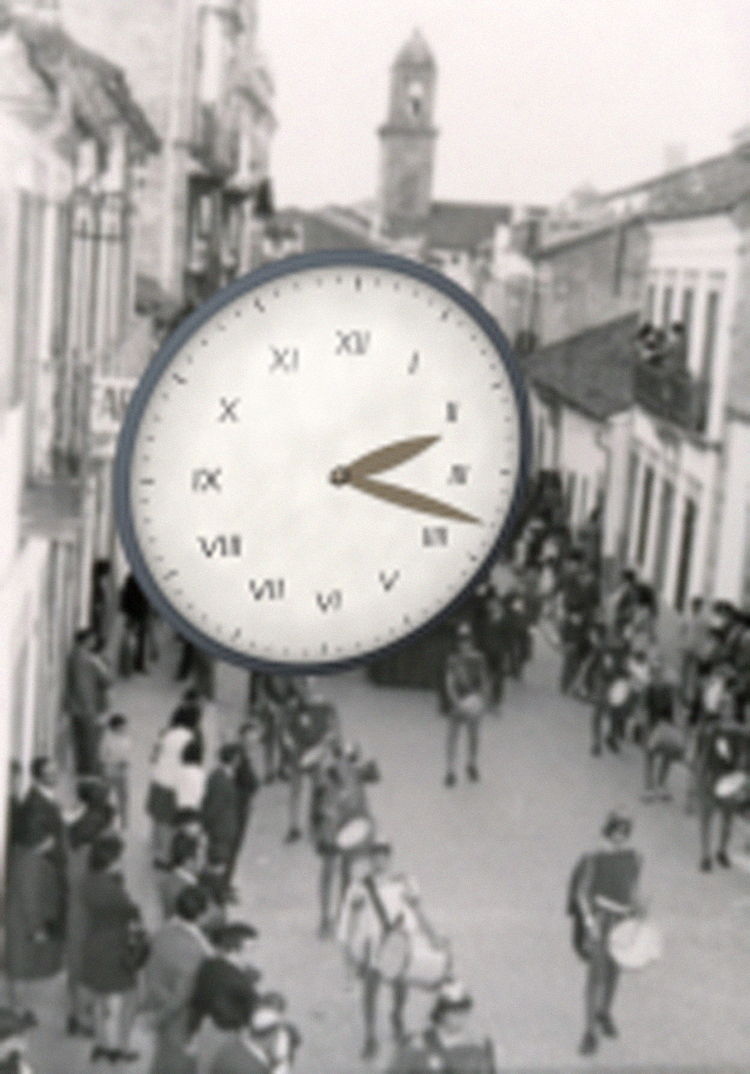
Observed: 2h18
